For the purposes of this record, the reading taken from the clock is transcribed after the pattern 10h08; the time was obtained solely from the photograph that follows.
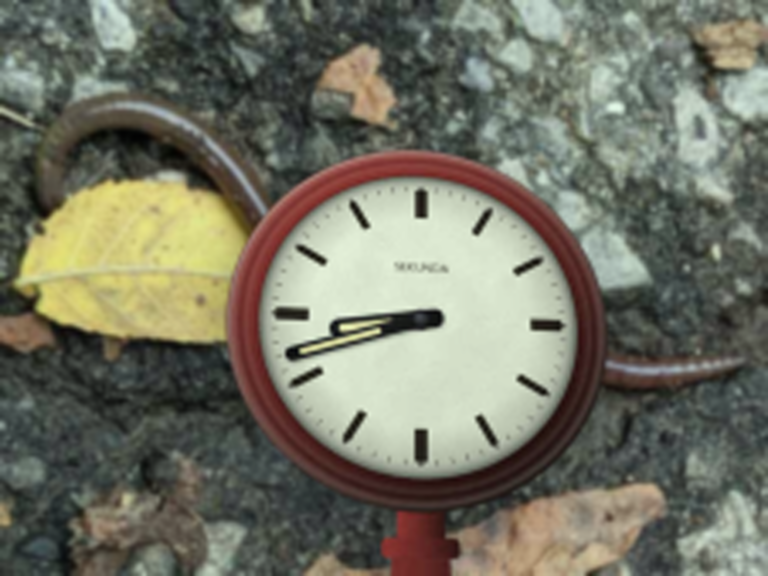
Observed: 8h42
